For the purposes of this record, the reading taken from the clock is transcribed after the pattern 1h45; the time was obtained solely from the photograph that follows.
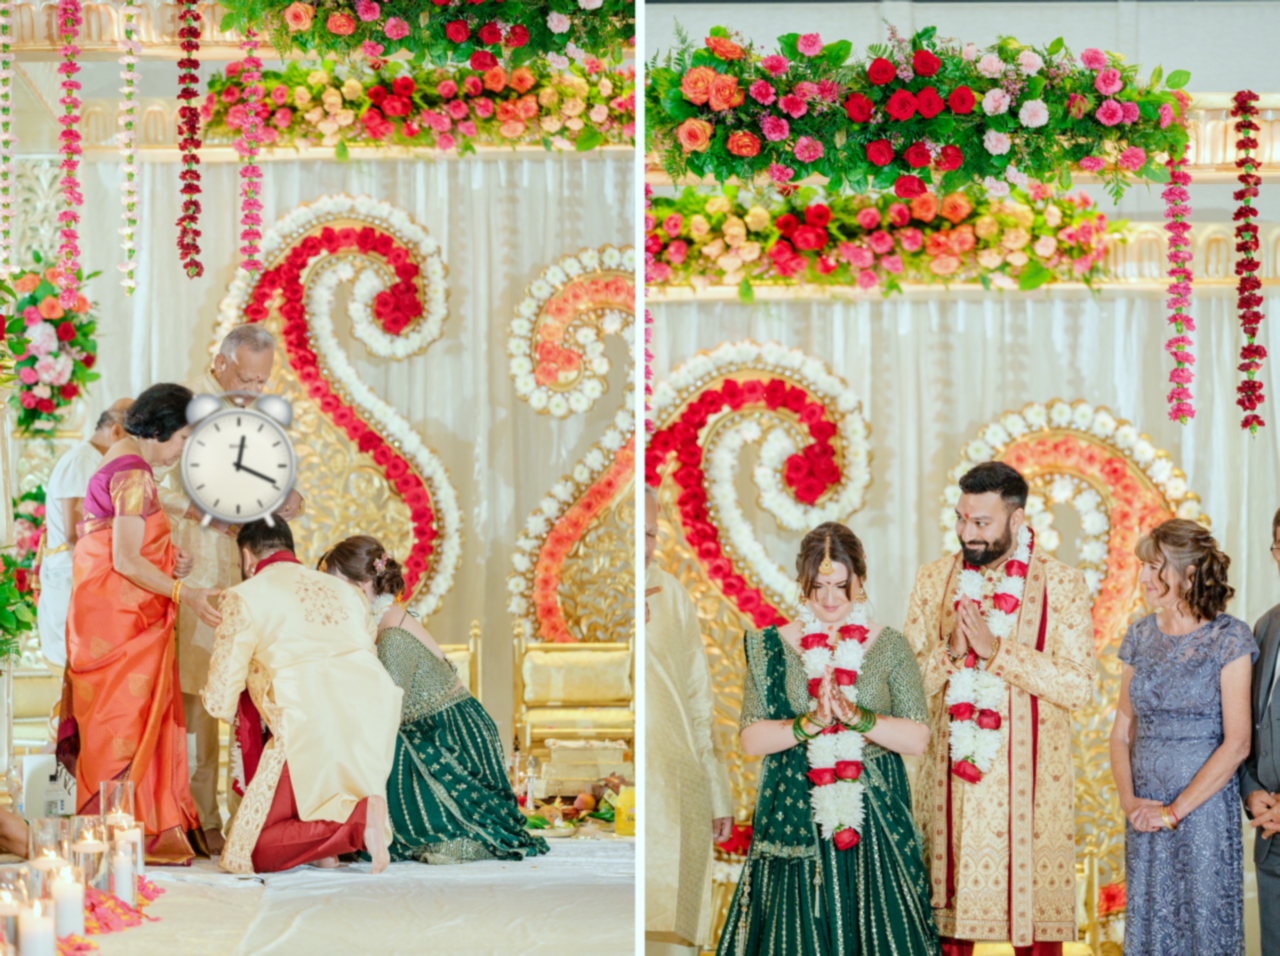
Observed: 12h19
